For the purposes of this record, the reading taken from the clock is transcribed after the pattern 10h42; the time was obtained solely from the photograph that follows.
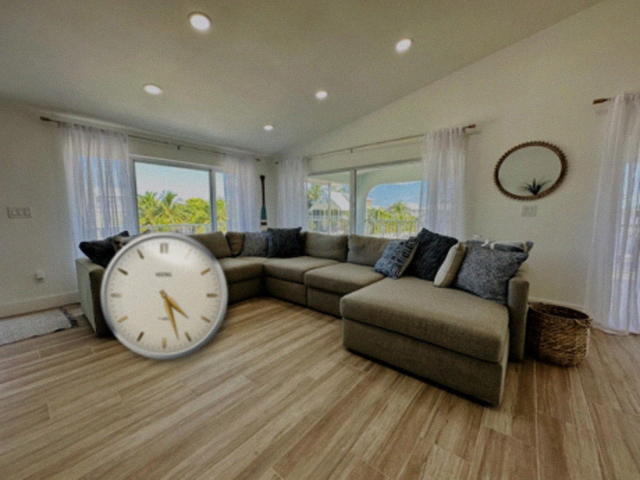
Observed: 4h27
